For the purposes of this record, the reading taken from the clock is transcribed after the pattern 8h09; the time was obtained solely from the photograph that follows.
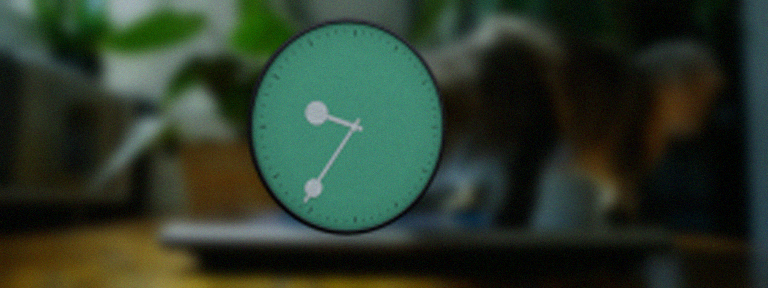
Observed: 9h36
